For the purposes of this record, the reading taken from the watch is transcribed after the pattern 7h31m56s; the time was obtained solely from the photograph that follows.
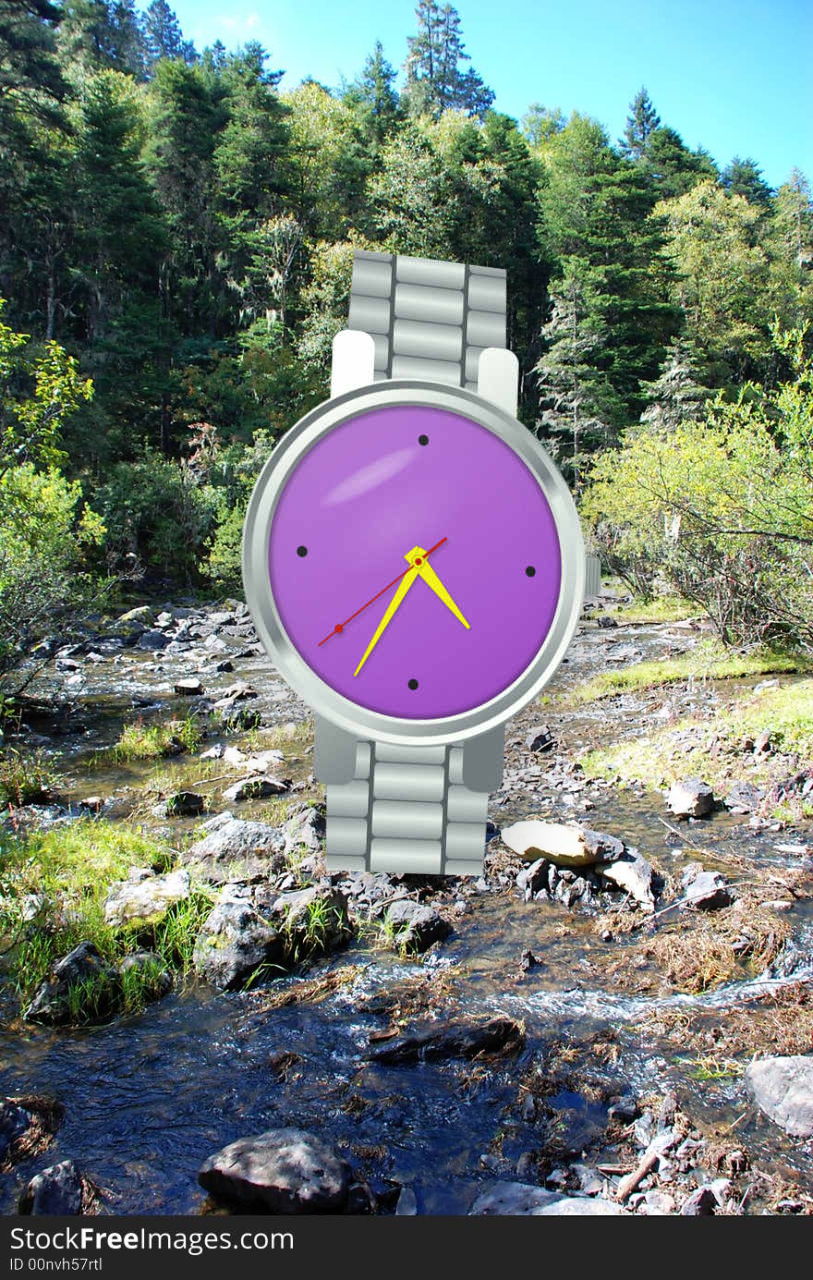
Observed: 4h34m38s
